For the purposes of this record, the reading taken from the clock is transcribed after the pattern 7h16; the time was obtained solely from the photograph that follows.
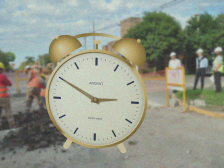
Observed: 2h50
